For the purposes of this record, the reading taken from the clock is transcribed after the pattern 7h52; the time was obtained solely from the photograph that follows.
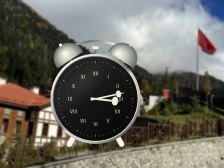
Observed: 3h13
